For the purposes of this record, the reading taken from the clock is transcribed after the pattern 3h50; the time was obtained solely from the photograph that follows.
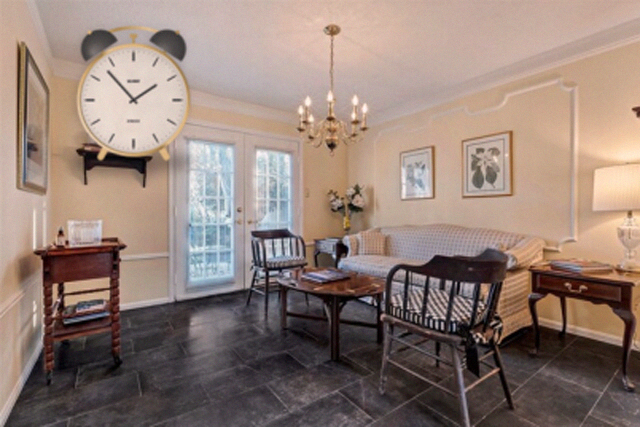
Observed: 1h53
